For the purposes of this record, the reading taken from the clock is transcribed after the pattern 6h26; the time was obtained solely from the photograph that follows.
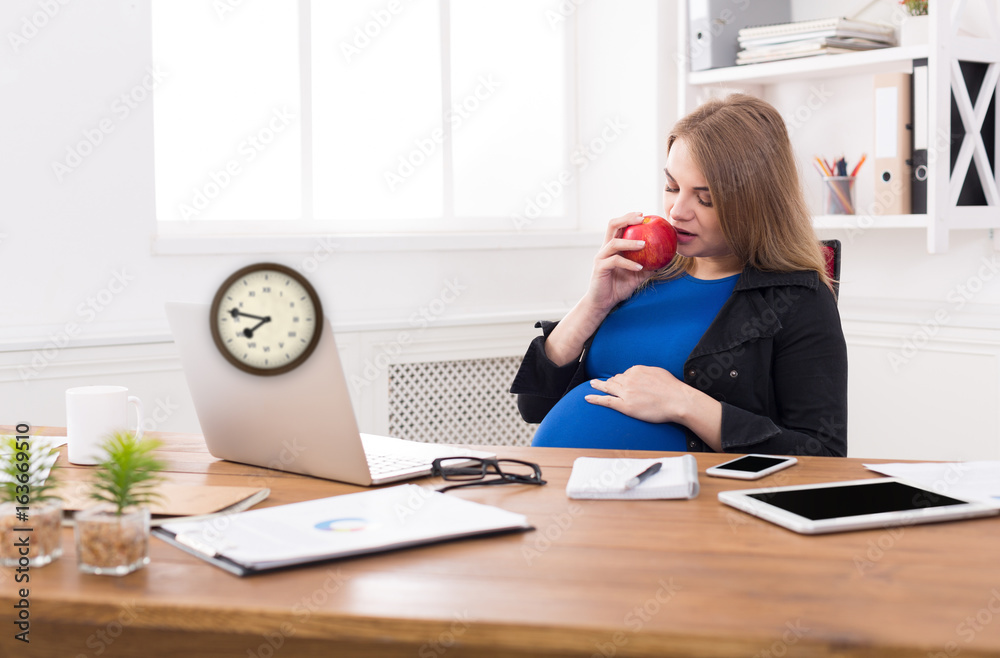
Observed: 7h47
